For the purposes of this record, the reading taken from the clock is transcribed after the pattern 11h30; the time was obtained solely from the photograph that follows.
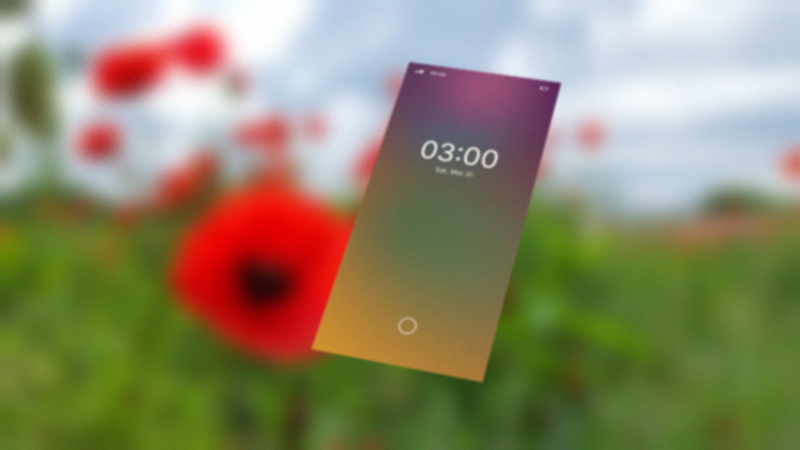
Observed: 3h00
